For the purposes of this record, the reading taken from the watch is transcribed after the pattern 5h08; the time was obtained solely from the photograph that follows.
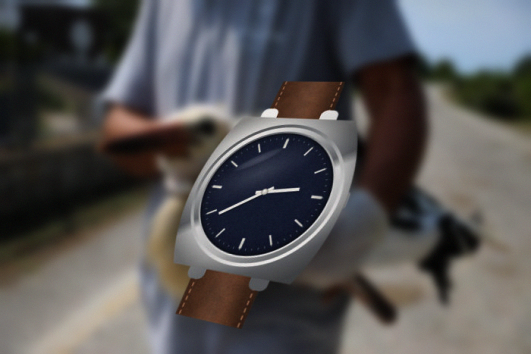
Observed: 2h39
